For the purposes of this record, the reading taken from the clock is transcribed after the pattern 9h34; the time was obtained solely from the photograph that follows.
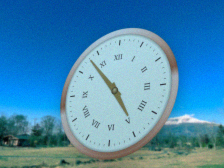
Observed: 4h53
